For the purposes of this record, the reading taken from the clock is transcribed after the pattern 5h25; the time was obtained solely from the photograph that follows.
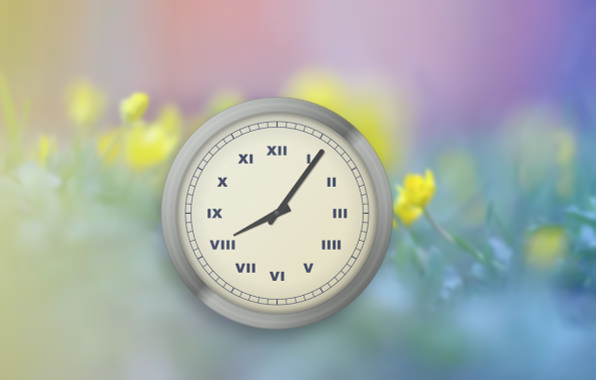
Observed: 8h06
